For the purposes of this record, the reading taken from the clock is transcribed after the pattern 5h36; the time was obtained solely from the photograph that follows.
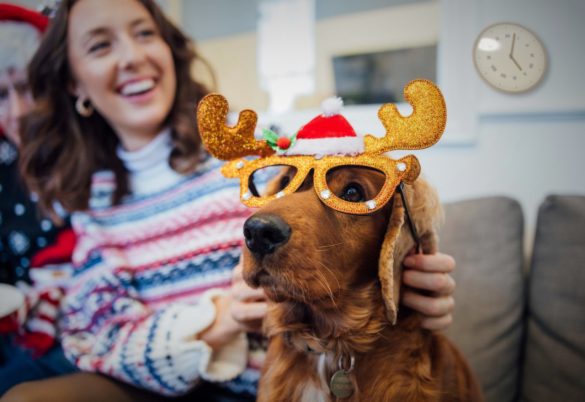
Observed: 5h03
